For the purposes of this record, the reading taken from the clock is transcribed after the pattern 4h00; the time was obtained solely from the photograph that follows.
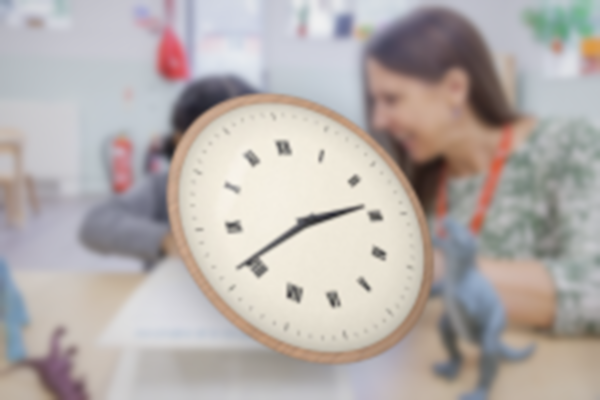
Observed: 2h41
